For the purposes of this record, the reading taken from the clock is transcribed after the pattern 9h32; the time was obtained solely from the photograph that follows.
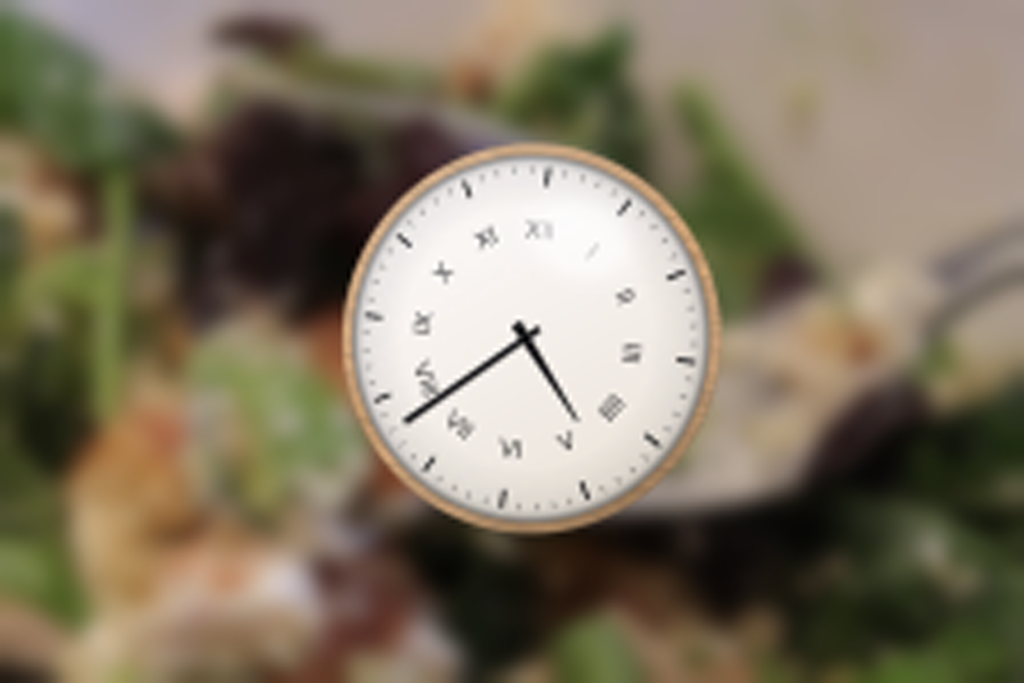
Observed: 4h38
